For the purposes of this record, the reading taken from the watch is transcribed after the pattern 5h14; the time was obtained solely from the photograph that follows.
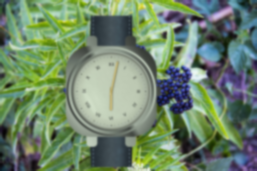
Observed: 6h02
